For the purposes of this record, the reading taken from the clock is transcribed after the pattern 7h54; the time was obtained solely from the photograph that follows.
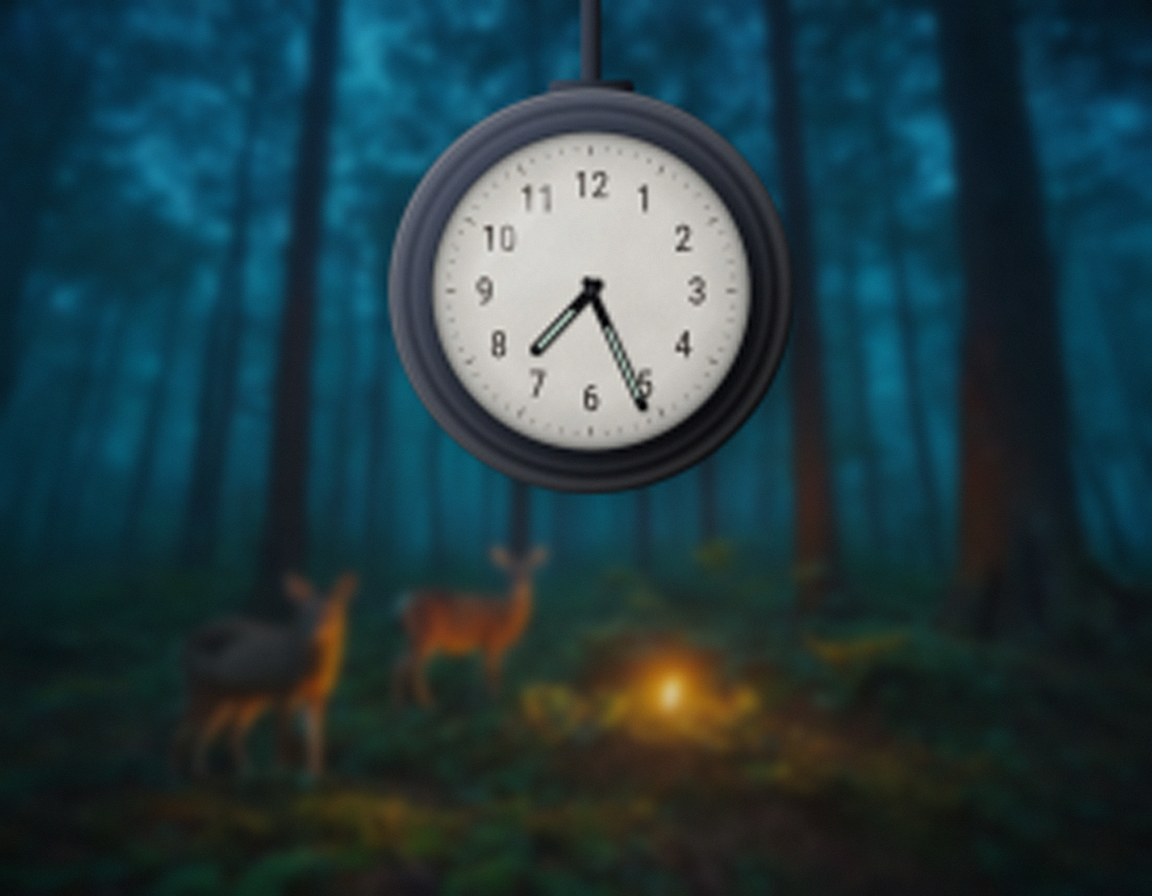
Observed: 7h26
